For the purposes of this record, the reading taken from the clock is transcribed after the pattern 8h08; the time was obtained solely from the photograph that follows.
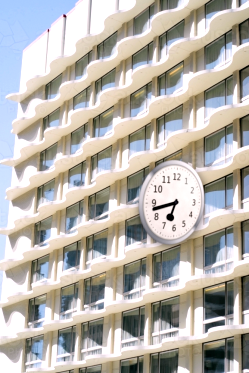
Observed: 6h43
